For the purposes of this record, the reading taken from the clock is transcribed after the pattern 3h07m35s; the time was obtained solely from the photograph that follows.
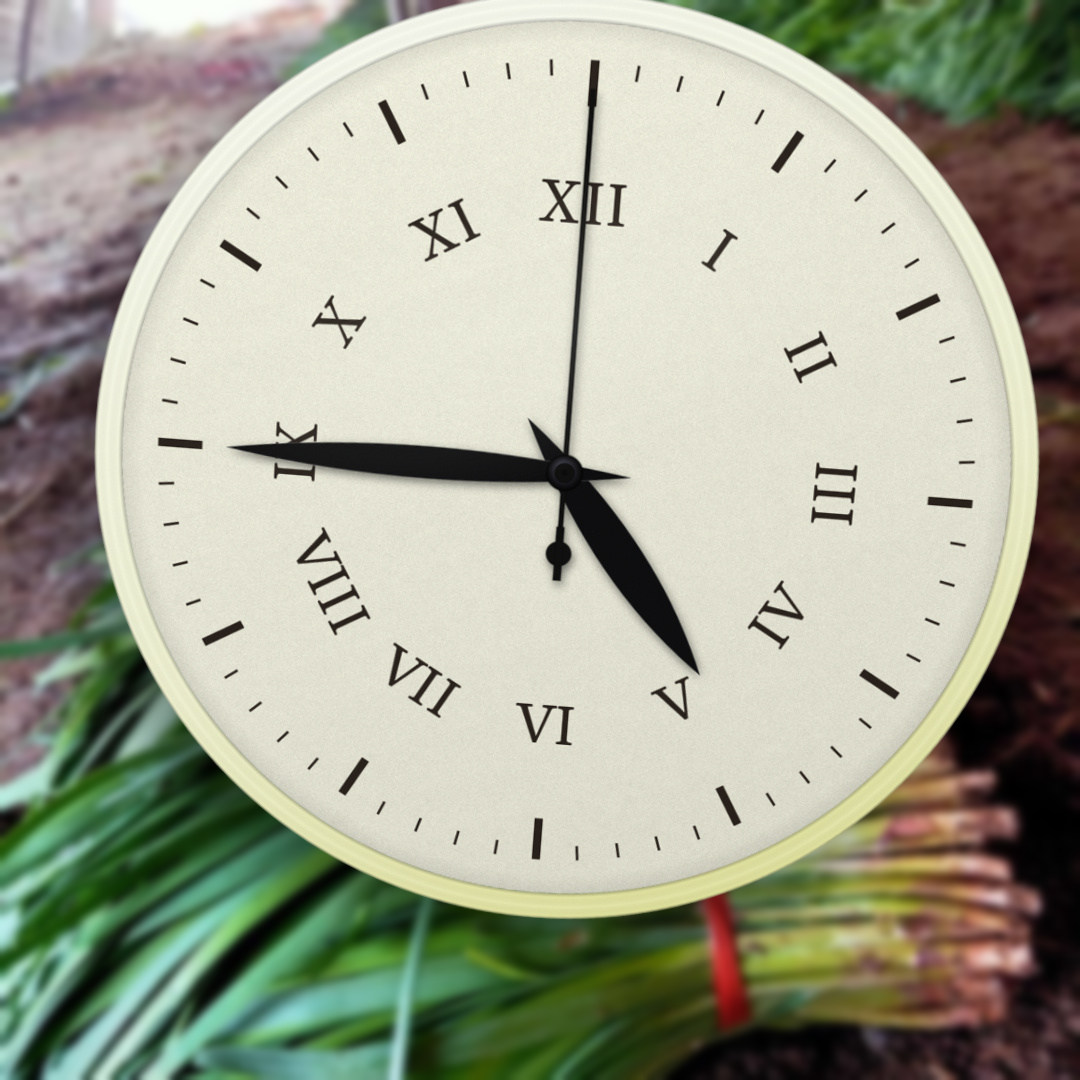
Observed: 4h45m00s
